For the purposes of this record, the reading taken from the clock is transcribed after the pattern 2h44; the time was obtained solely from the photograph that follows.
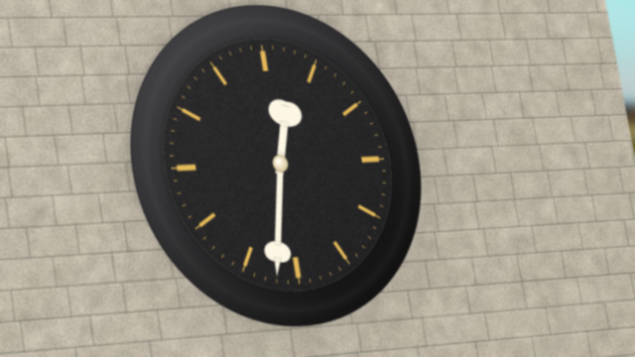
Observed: 12h32
